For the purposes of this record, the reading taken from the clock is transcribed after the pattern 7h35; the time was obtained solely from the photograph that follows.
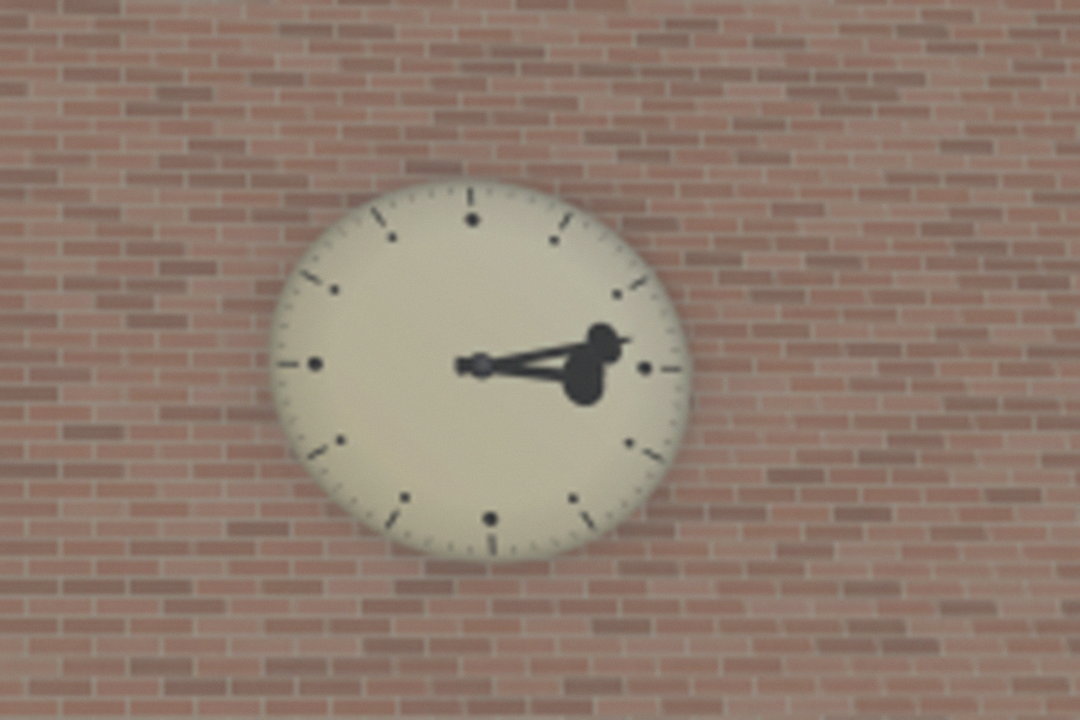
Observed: 3h13
